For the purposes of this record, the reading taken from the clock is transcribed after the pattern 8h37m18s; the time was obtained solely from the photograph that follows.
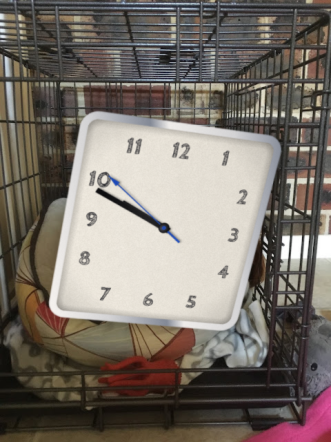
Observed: 9h48m51s
